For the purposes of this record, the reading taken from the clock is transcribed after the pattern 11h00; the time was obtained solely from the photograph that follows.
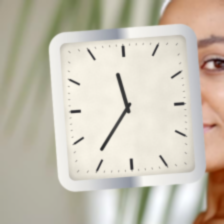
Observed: 11h36
